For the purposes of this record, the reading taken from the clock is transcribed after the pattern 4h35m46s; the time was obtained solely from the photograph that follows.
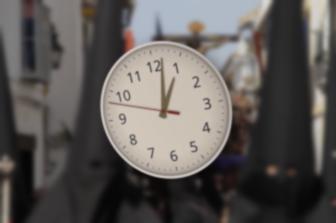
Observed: 1h01m48s
